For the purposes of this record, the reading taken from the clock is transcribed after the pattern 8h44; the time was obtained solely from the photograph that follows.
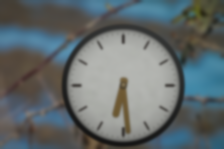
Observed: 6h29
